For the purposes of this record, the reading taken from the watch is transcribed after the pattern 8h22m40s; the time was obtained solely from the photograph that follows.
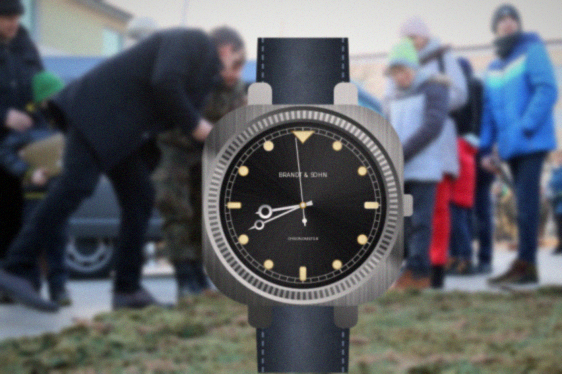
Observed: 8h40m59s
